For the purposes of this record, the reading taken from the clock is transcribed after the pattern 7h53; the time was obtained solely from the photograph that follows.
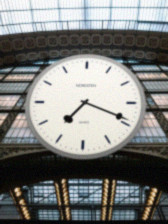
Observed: 7h19
